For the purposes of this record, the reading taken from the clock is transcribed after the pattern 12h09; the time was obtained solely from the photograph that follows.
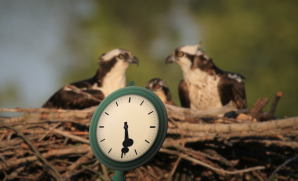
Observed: 5h29
